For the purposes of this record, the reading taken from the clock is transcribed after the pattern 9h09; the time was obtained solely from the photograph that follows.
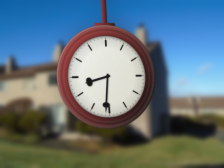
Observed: 8h31
